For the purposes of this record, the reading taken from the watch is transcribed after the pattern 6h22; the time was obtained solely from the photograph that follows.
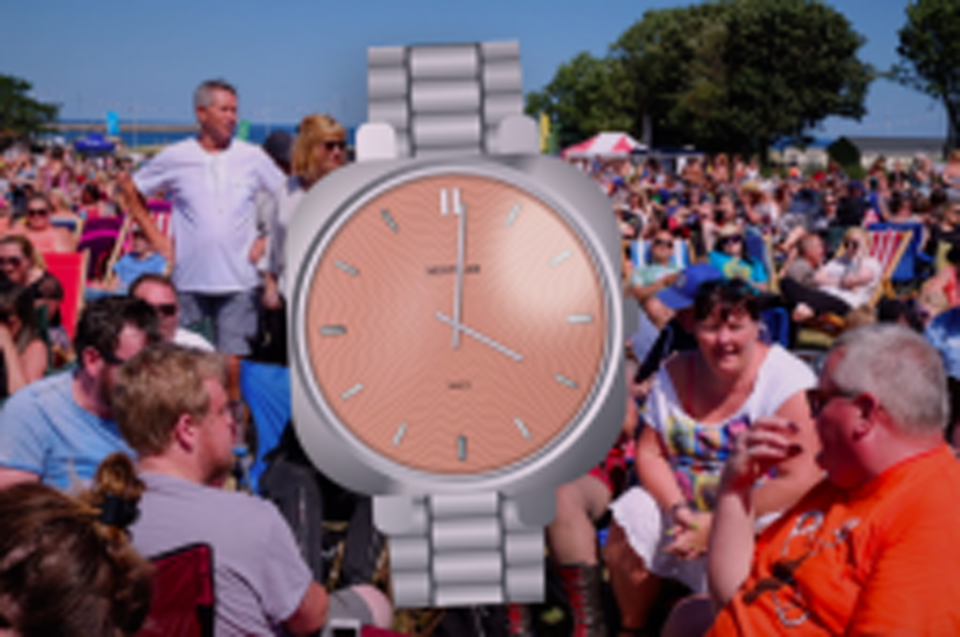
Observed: 4h01
